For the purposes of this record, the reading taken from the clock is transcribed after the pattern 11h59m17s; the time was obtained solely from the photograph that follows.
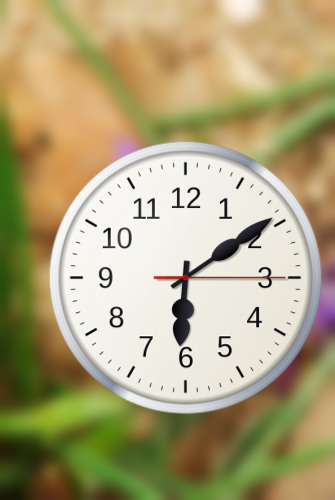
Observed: 6h09m15s
